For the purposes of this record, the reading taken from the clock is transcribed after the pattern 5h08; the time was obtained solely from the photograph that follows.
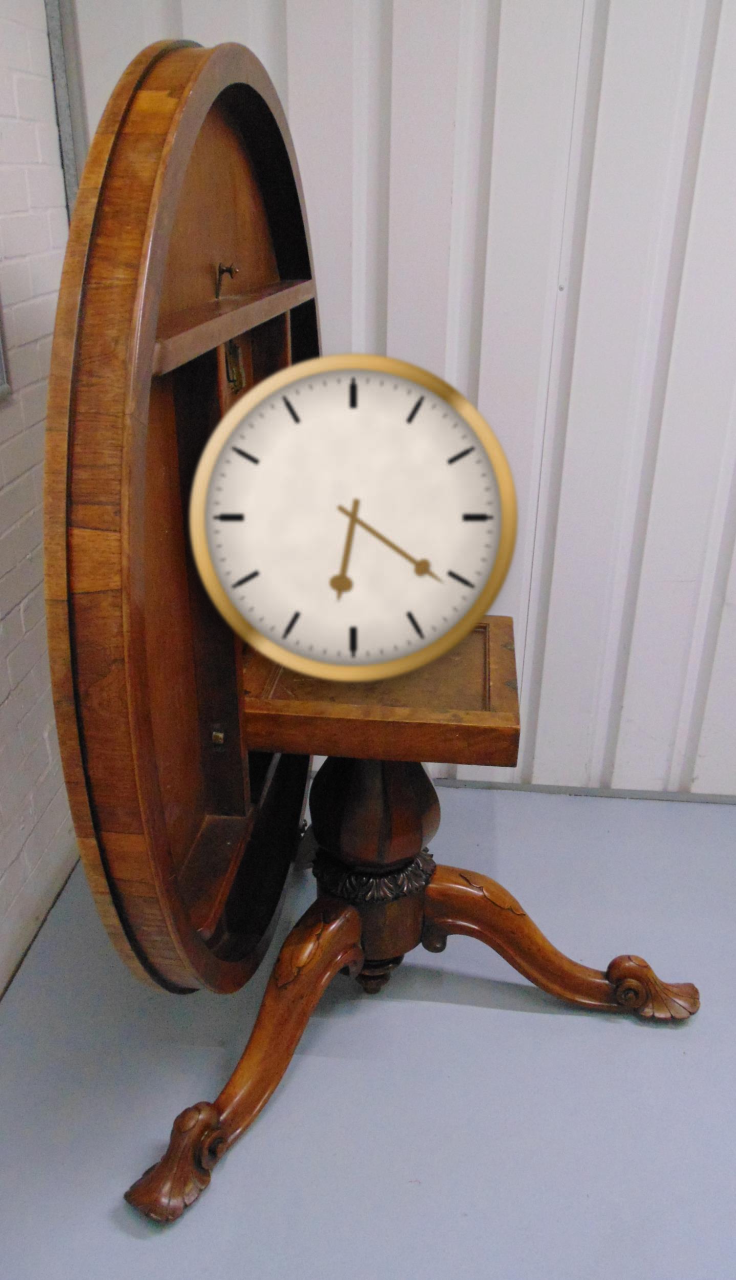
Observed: 6h21
